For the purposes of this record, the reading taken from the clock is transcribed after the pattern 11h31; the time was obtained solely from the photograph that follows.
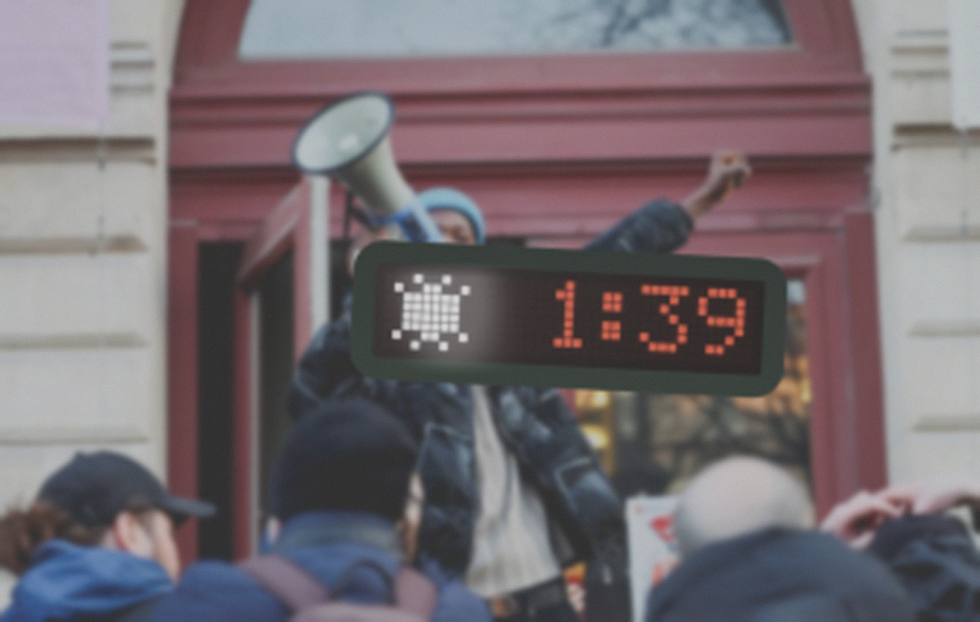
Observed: 1h39
